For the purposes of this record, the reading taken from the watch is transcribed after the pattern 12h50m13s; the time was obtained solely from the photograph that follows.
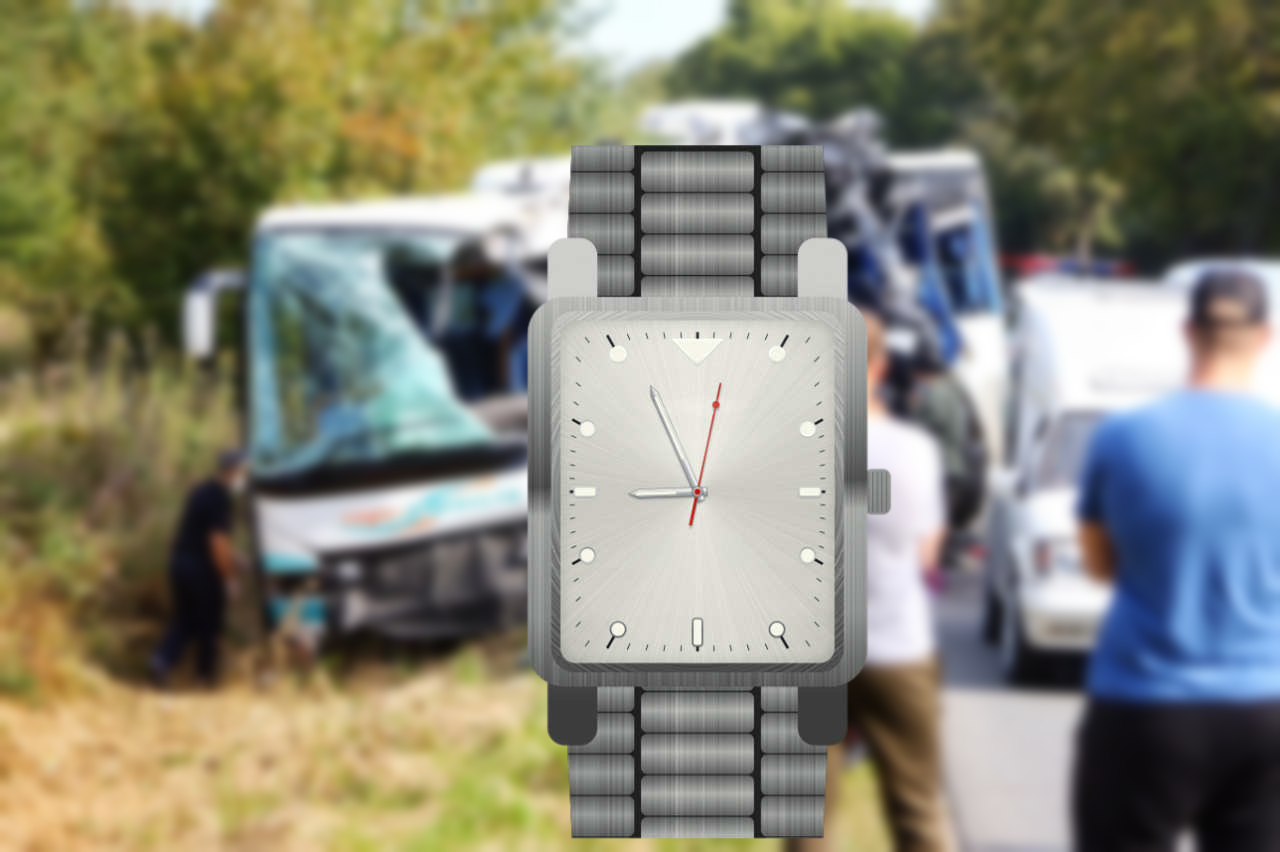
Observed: 8h56m02s
